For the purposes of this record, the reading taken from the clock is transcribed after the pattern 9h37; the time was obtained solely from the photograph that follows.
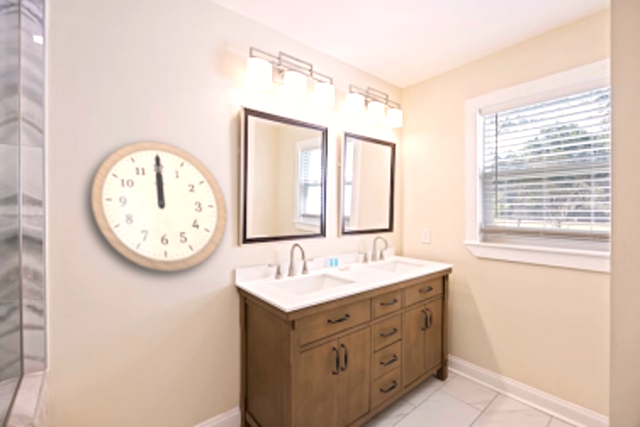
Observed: 12h00
